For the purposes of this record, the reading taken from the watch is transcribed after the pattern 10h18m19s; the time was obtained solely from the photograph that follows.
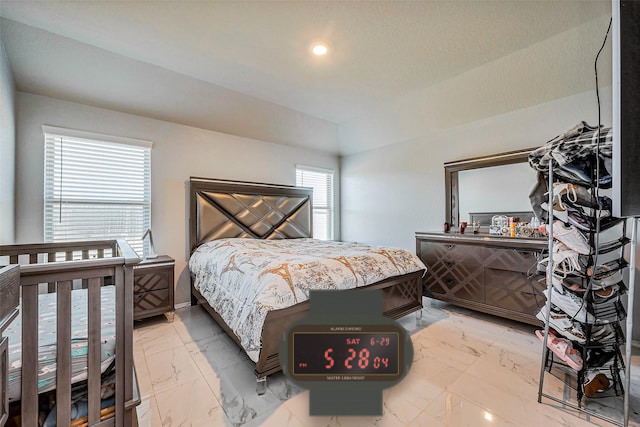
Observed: 5h28m04s
